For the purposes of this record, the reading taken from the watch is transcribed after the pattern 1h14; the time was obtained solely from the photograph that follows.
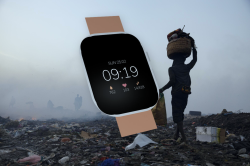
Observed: 9h19
